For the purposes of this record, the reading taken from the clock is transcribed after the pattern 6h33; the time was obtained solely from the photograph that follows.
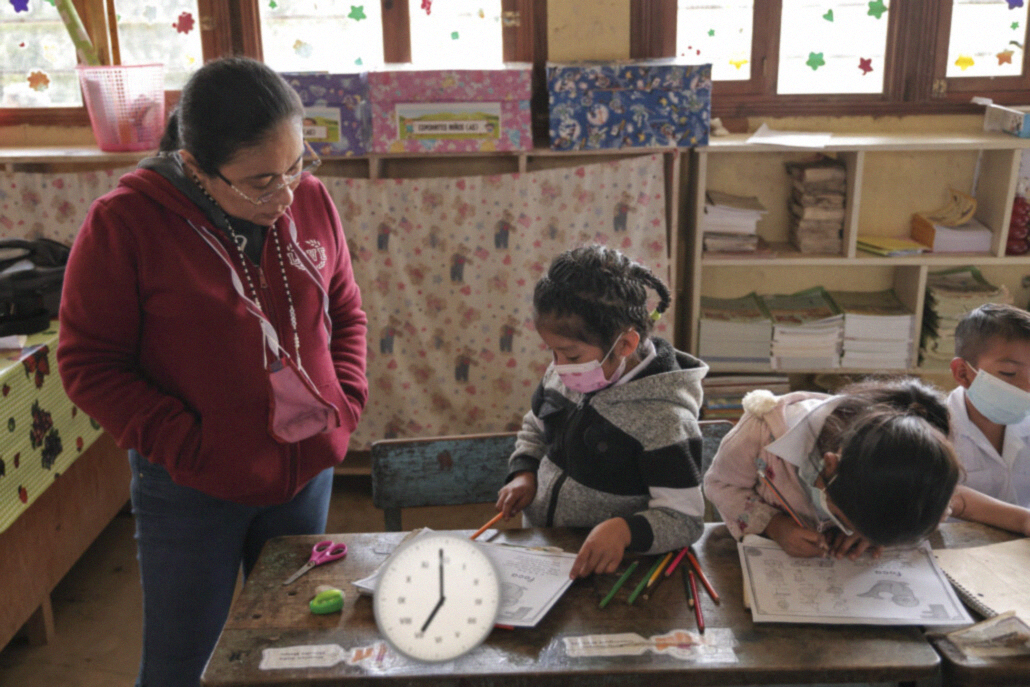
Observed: 6h59
